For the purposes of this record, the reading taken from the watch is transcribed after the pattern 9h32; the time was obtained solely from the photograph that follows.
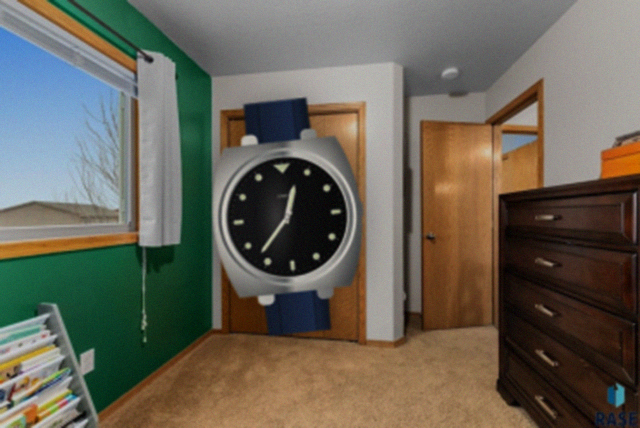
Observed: 12h37
